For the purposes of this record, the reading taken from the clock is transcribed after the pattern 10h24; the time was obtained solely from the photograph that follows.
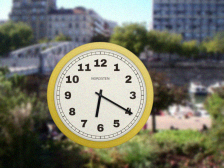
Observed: 6h20
